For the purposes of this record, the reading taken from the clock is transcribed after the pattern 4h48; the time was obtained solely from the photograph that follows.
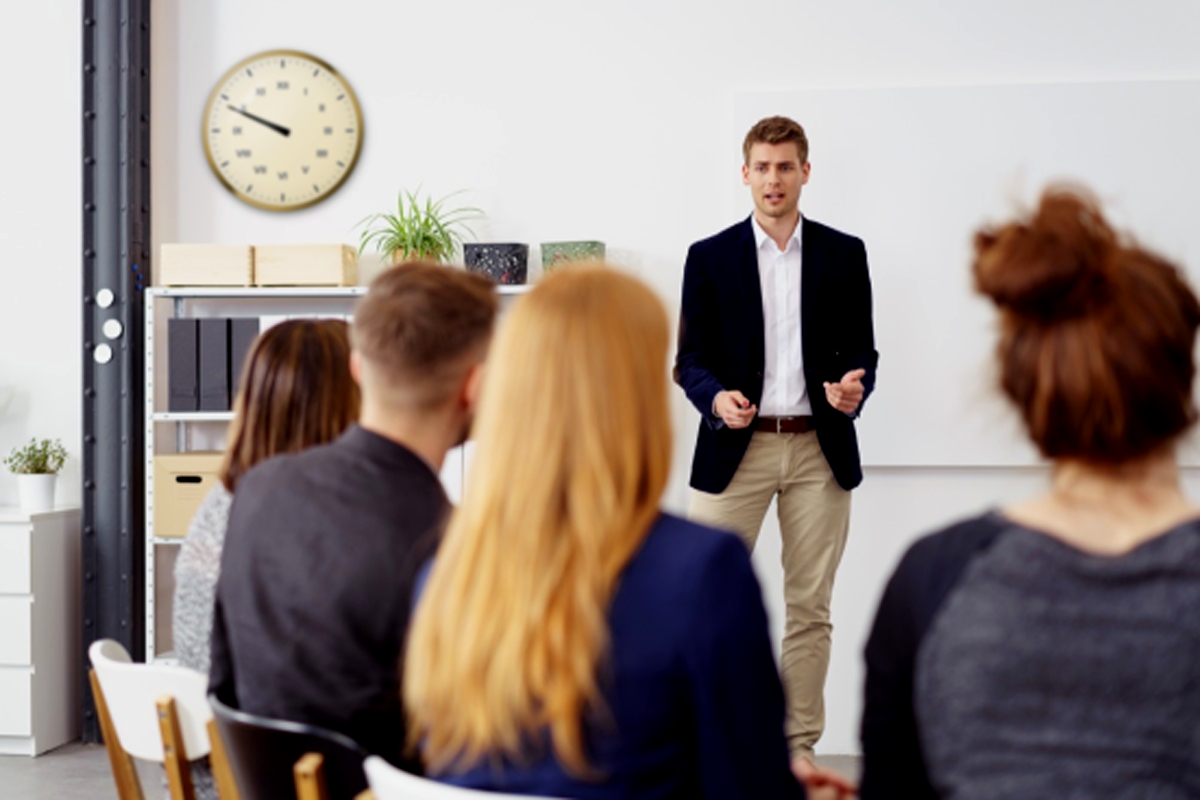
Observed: 9h49
